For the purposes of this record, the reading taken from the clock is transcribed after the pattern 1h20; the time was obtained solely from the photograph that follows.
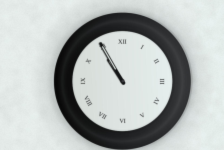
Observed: 10h55
